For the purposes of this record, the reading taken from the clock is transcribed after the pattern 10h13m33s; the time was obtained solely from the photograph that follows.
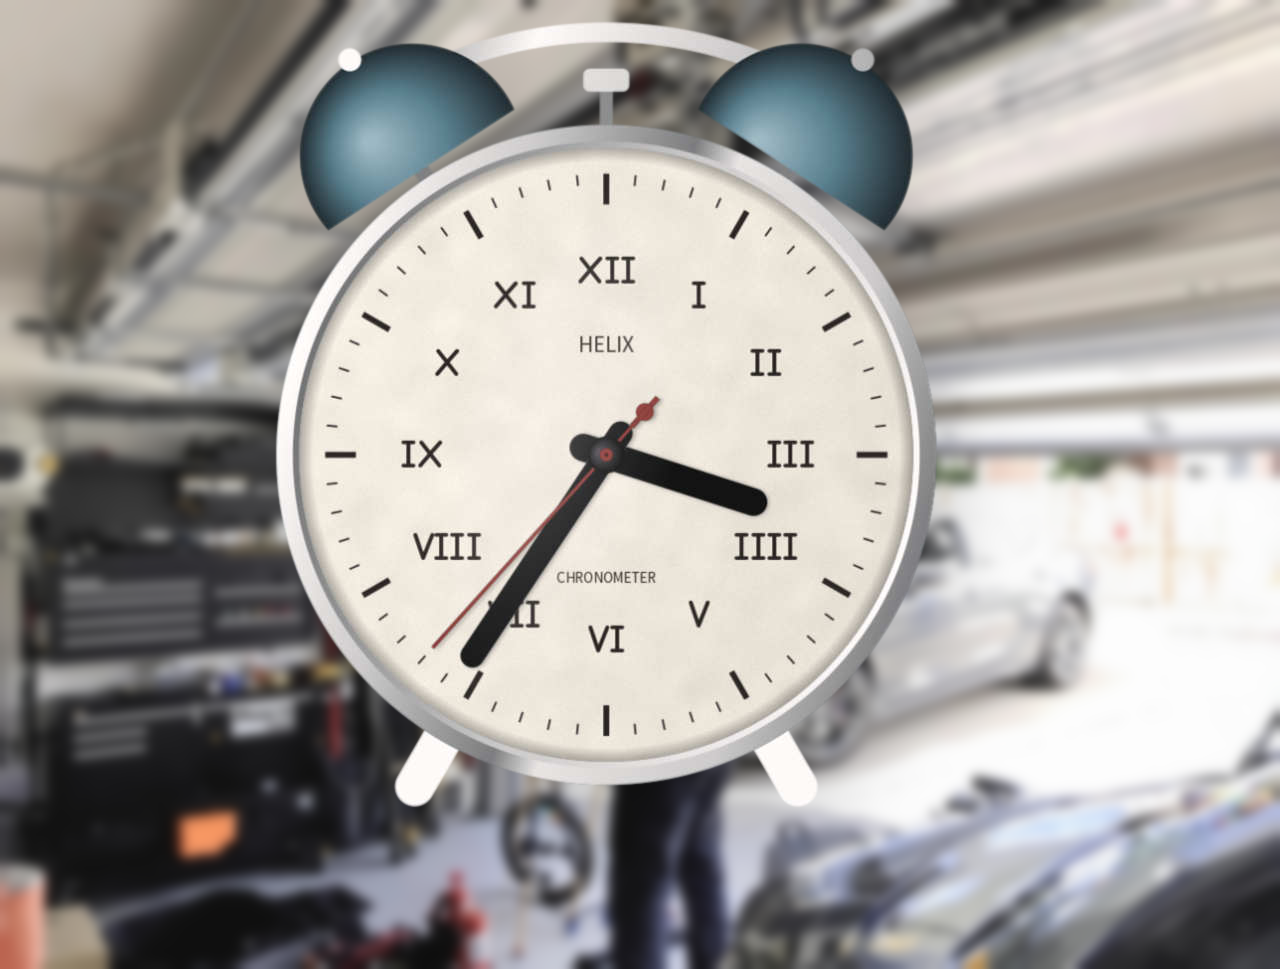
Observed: 3h35m37s
